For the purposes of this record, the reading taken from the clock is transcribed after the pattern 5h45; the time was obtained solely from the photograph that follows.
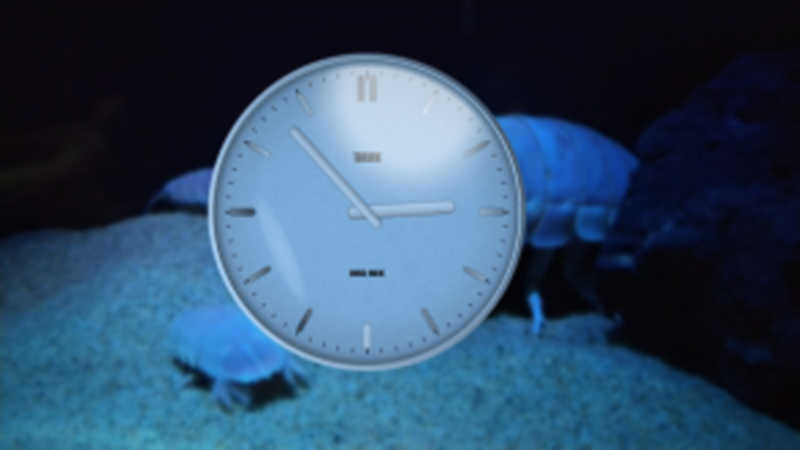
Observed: 2h53
